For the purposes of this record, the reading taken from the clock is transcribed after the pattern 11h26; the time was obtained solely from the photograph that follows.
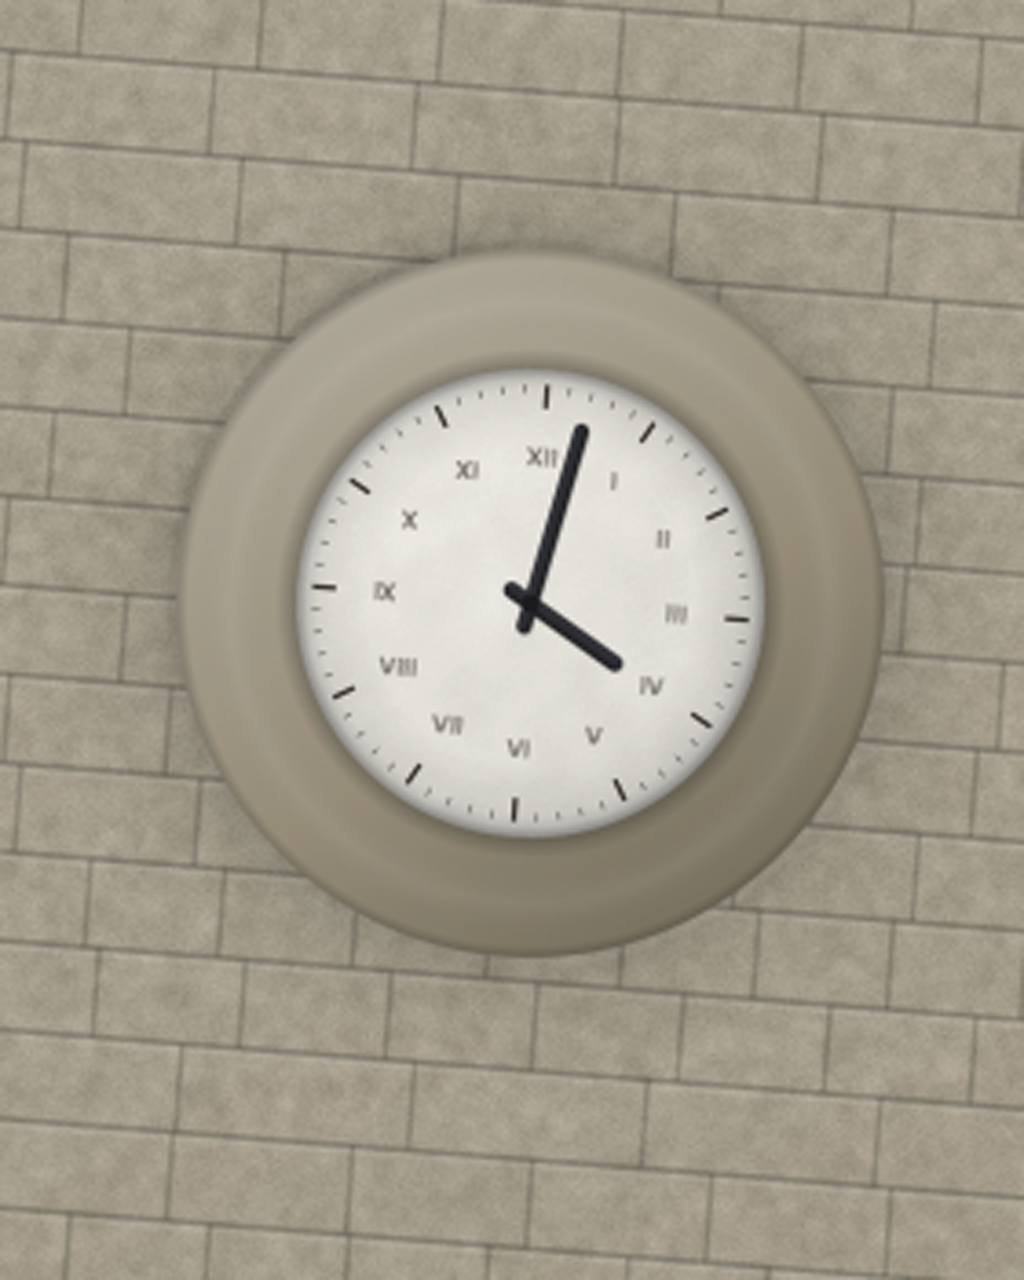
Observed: 4h02
